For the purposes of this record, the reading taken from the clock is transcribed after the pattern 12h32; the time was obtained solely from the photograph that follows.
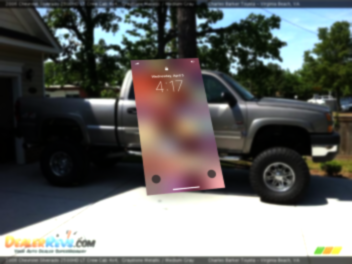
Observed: 4h17
